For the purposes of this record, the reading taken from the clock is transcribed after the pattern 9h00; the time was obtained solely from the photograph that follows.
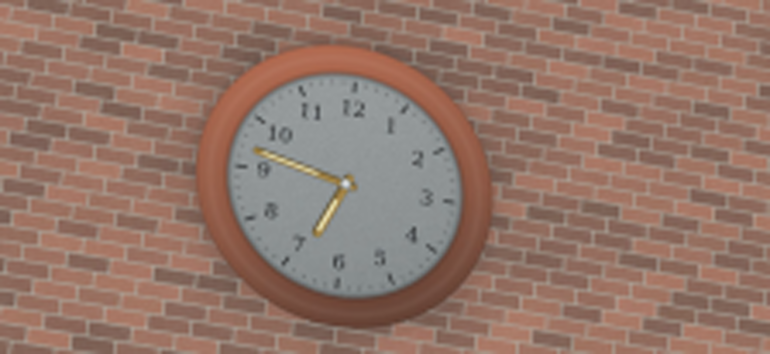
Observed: 6h47
